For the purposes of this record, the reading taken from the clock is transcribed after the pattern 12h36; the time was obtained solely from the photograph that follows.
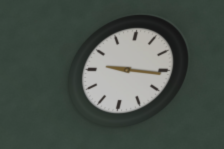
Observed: 9h16
